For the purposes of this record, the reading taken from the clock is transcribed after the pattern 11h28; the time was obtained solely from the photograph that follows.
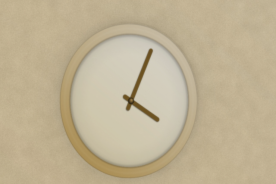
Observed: 4h04
